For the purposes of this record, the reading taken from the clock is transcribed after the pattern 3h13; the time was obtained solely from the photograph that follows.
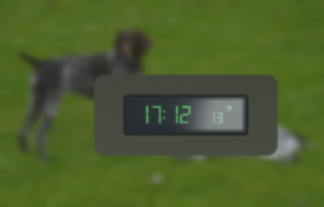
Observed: 17h12
